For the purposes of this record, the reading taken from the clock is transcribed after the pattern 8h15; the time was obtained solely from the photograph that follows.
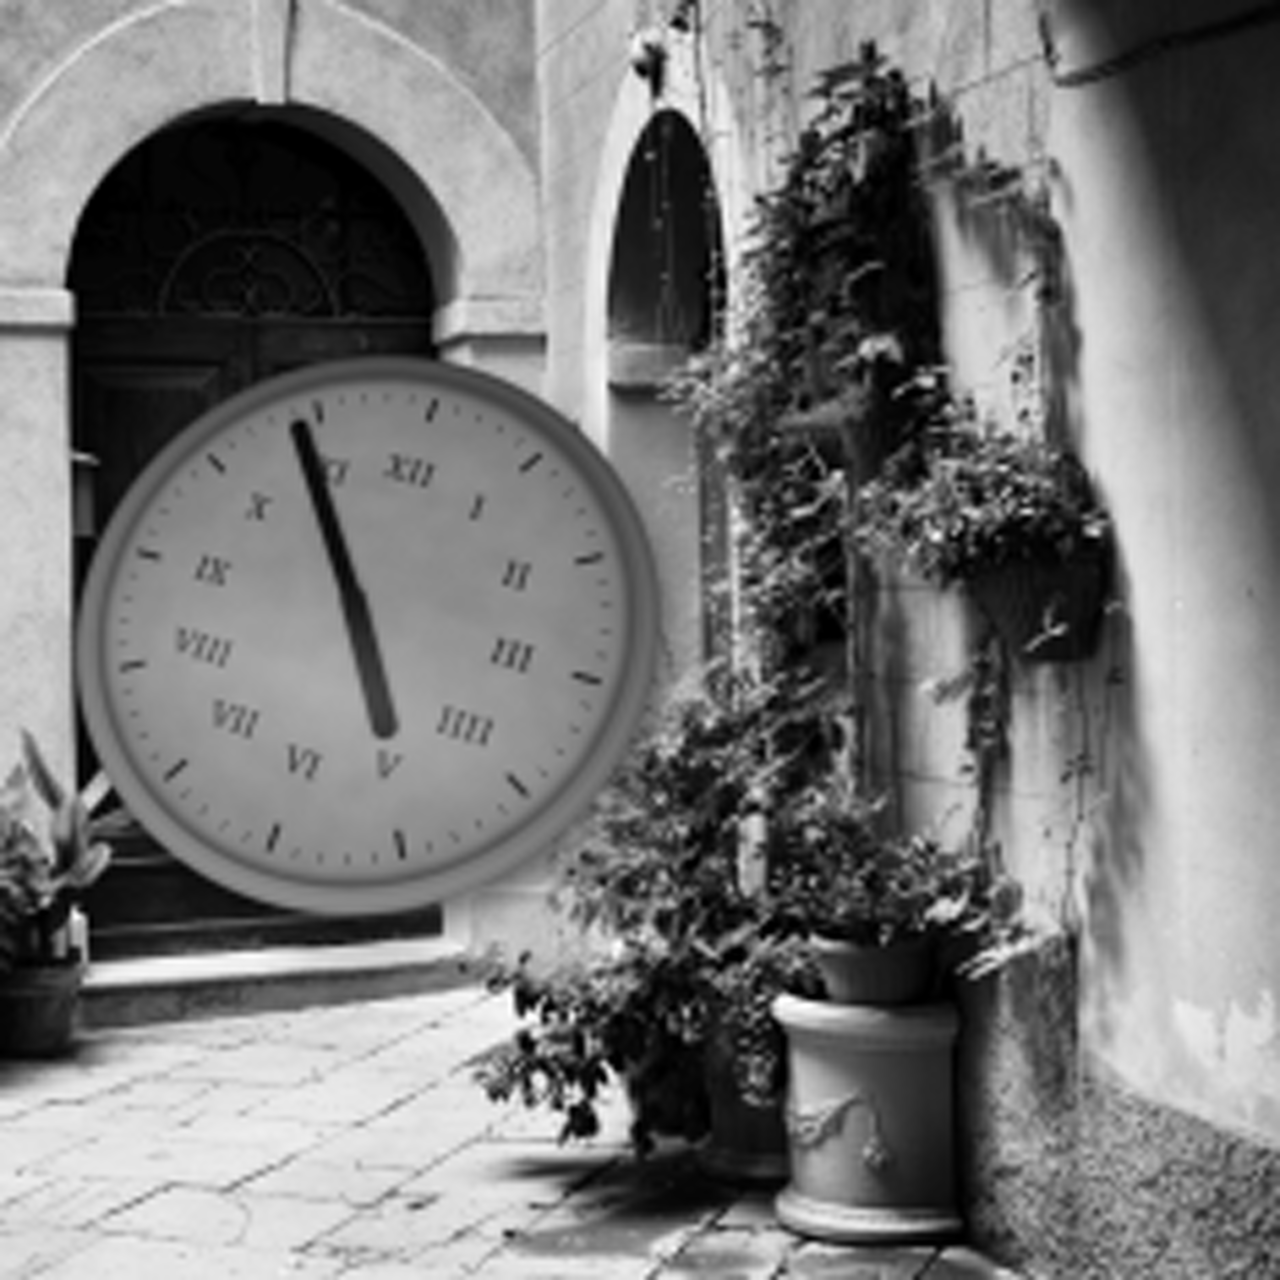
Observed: 4h54
